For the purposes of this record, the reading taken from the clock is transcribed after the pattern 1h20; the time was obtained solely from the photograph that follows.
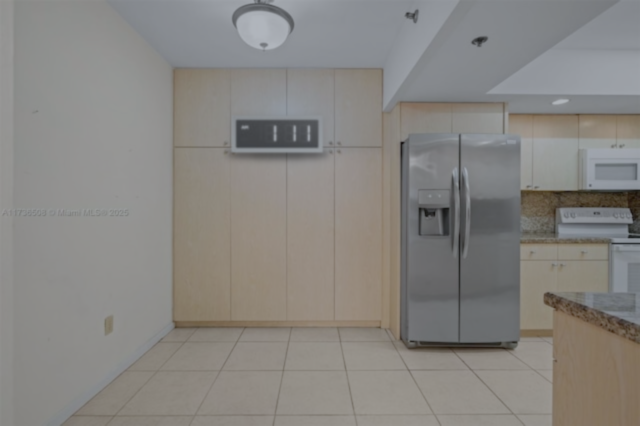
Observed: 1h11
